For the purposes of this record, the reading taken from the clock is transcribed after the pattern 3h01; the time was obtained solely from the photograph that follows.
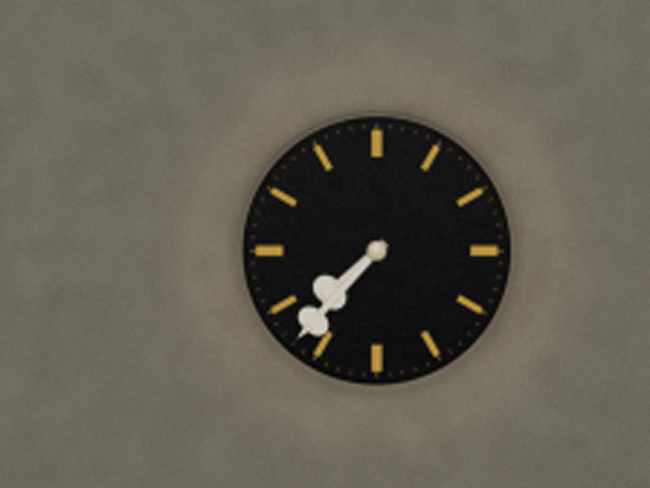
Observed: 7h37
